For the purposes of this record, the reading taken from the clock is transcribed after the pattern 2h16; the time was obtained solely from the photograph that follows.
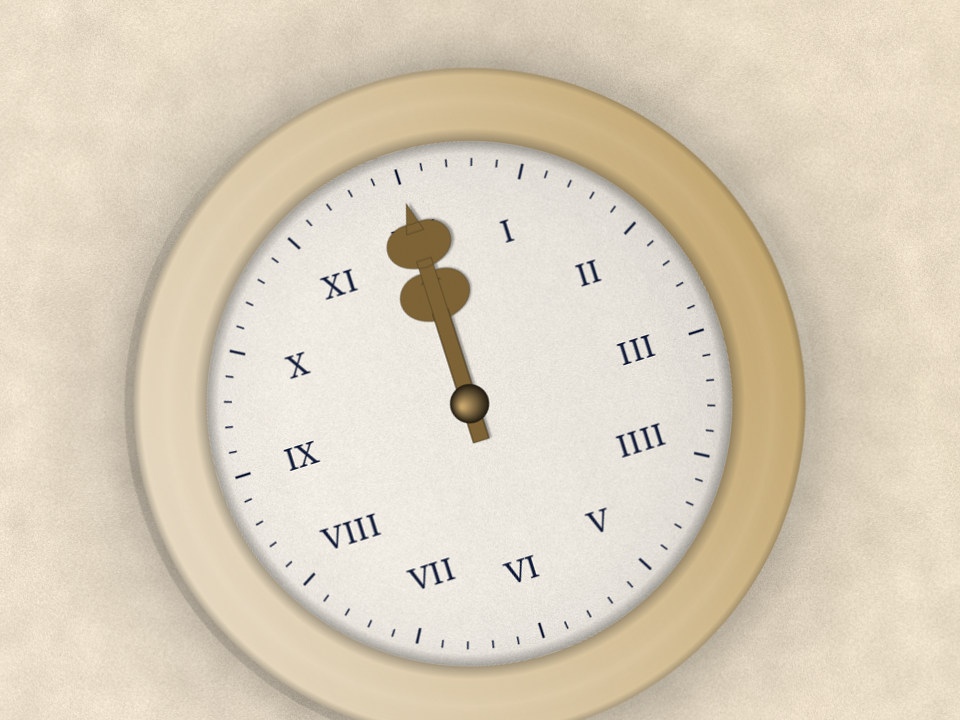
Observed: 12h00
